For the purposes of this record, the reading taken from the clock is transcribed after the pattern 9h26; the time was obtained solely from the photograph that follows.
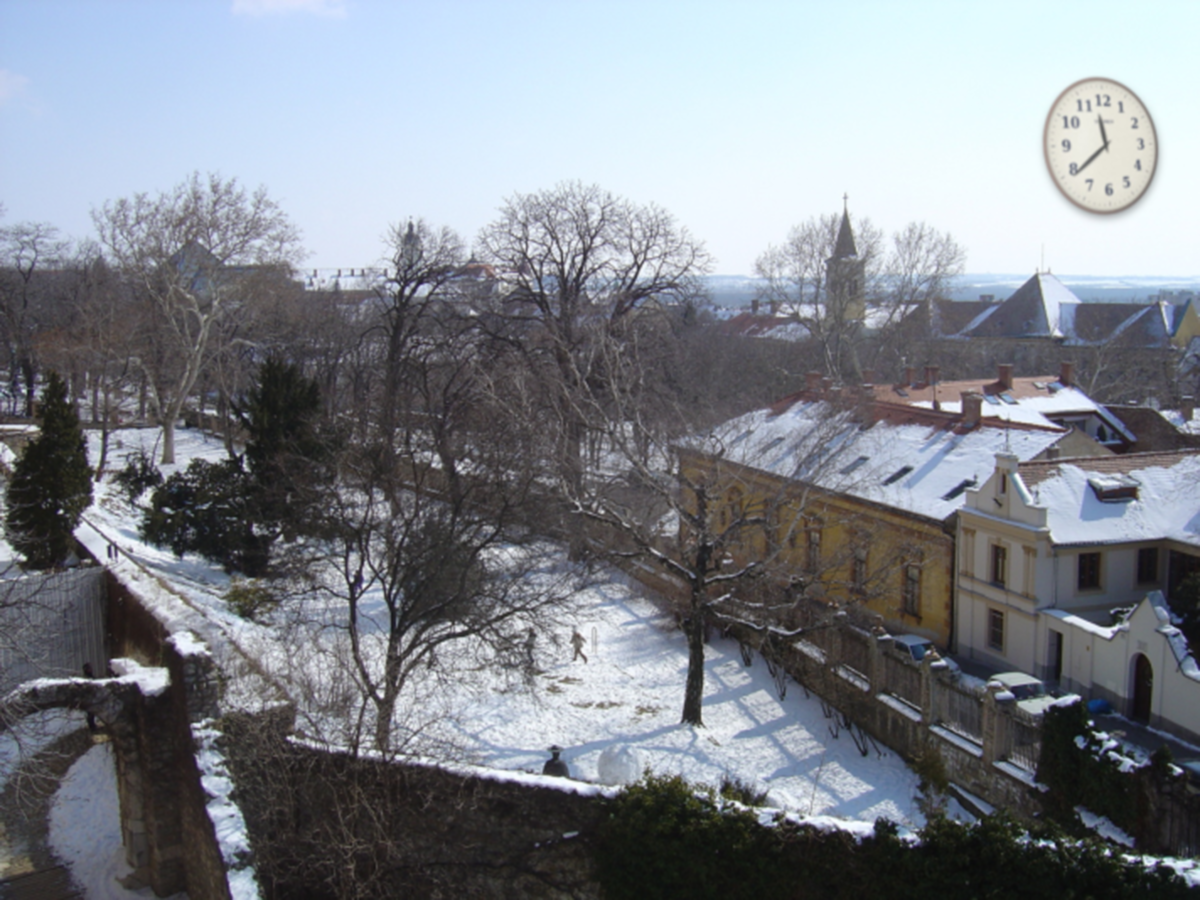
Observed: 11h39
